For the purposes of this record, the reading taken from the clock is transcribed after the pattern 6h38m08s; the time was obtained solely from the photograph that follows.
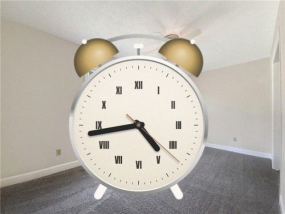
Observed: 4h43m22s
